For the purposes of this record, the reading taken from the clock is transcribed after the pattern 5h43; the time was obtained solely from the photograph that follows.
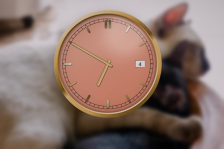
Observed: 6h50
